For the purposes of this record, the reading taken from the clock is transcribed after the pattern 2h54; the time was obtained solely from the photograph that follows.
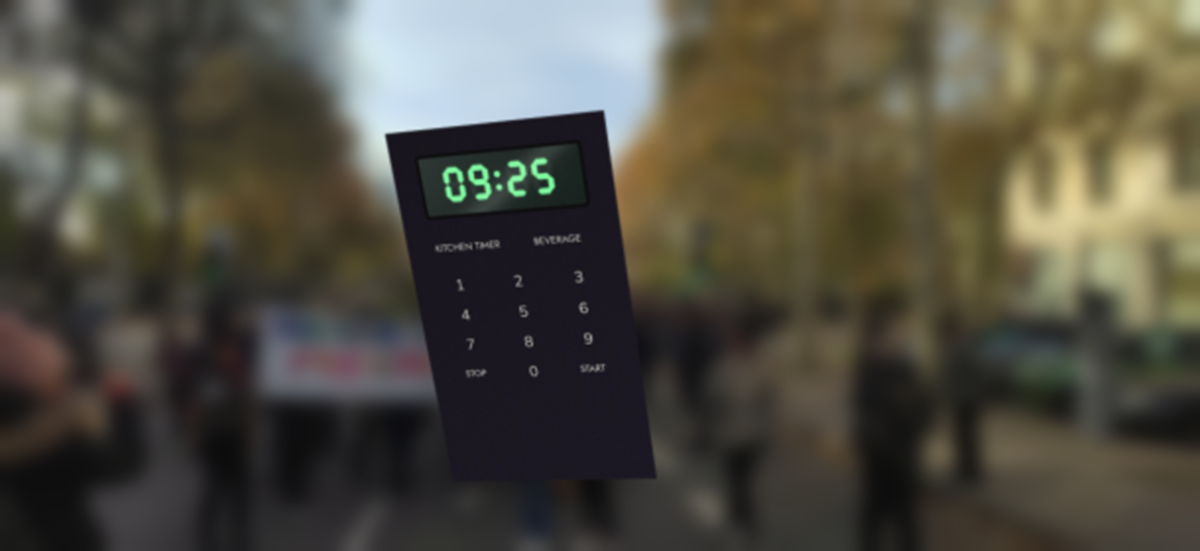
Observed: 9h25
